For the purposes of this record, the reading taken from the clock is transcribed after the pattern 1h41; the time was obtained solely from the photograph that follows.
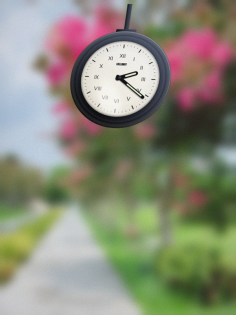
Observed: 2h21
